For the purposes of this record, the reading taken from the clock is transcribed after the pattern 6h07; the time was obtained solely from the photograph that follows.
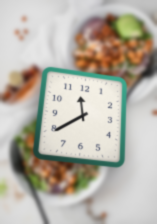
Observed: 11h39
